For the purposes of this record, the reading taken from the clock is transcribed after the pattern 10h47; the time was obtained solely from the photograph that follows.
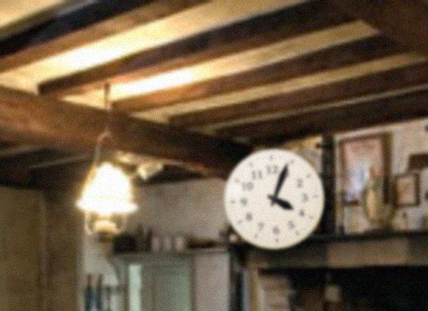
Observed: 4h04
